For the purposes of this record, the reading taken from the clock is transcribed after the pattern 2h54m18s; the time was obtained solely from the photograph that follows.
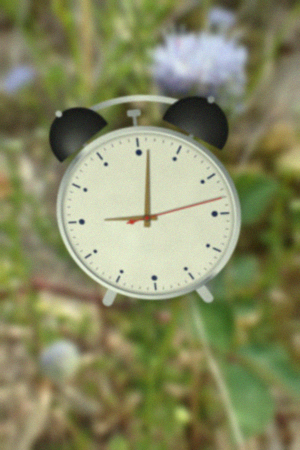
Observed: 9h01m13s
